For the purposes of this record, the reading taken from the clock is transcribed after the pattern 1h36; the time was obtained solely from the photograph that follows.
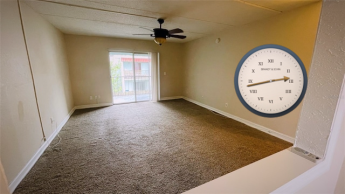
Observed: 2h43
